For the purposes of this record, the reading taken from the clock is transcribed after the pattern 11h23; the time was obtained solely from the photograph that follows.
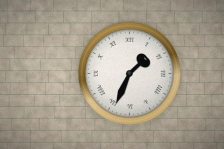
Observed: 1h34
